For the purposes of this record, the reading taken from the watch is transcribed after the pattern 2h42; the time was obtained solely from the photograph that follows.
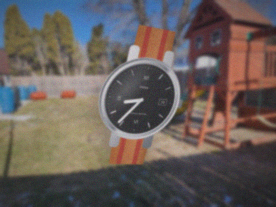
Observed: 8h36
